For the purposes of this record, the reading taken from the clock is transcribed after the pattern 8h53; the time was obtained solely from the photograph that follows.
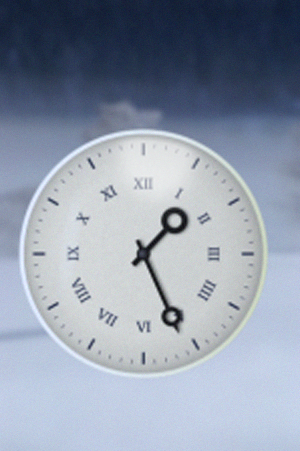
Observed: 1h26
